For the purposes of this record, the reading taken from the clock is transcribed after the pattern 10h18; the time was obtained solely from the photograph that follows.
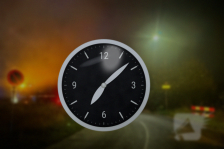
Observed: 7h08
